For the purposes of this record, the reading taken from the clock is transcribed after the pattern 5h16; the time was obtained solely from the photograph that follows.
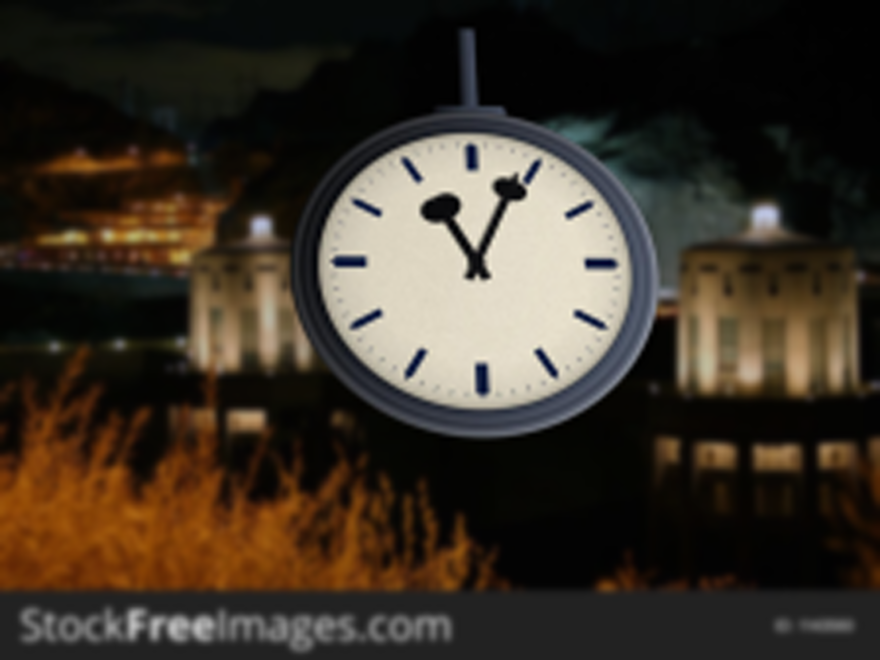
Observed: 11h04
